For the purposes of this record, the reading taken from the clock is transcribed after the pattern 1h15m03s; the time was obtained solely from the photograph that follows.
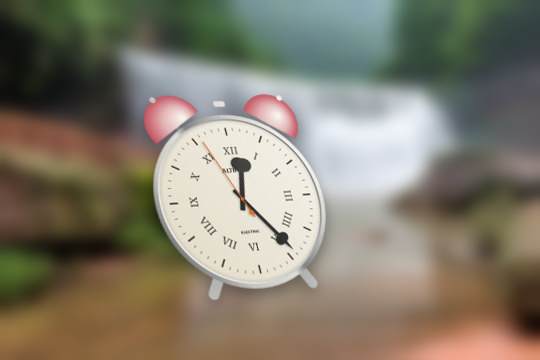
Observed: 12h23m56s
